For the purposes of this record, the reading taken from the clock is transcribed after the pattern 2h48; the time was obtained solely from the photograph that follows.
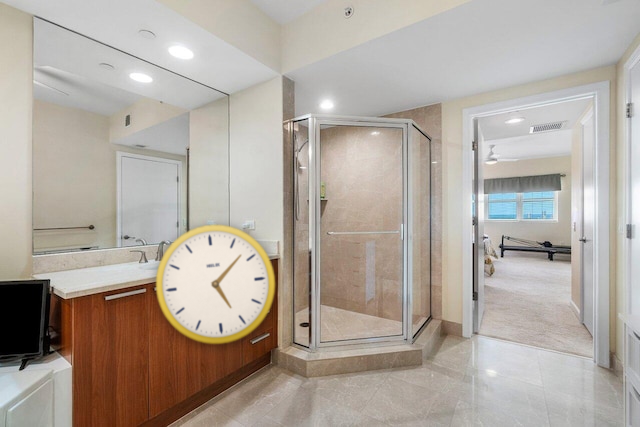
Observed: 5h08
